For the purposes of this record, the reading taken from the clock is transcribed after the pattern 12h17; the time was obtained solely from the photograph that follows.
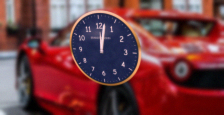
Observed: 12h02
